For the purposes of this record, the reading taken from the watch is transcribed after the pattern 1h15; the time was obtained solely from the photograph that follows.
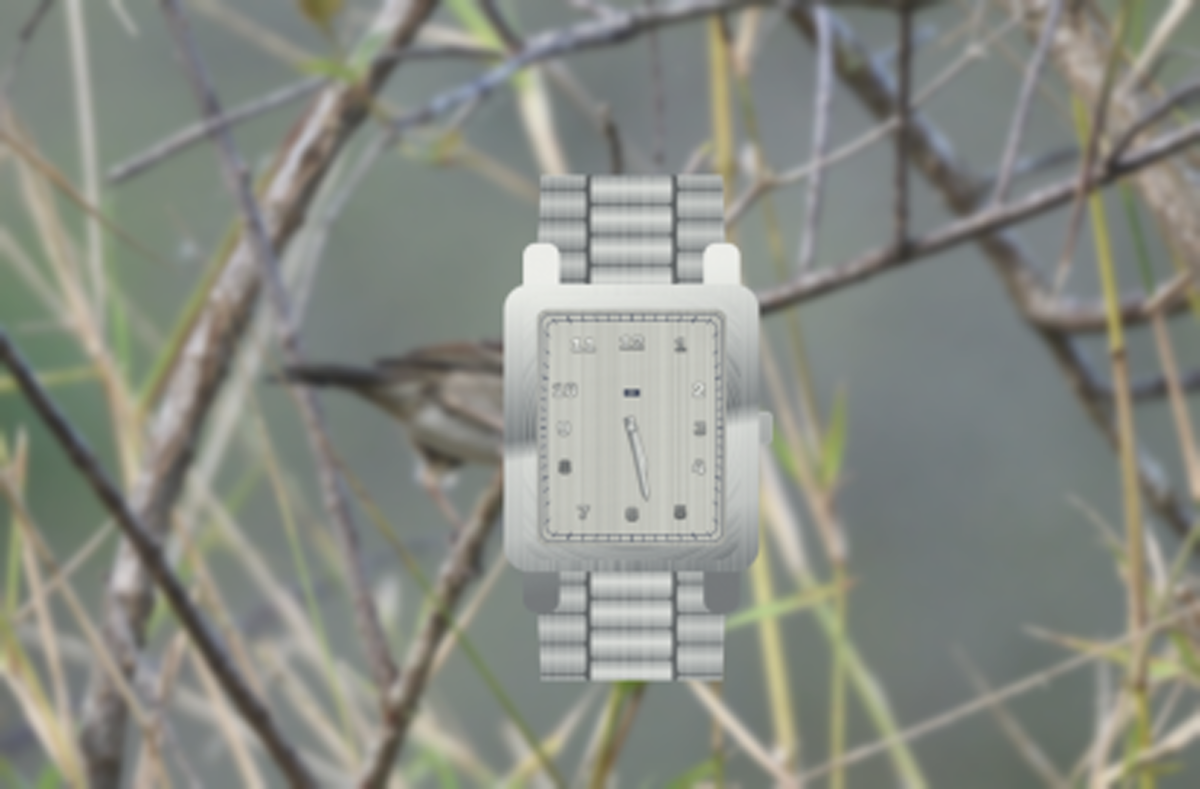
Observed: 5h28
